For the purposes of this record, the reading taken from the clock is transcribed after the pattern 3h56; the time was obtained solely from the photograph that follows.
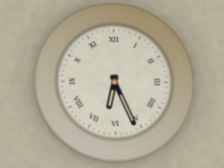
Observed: 6h26
